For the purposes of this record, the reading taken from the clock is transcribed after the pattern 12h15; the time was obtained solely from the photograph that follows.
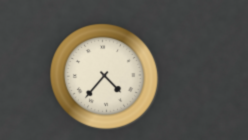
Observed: 4h37
